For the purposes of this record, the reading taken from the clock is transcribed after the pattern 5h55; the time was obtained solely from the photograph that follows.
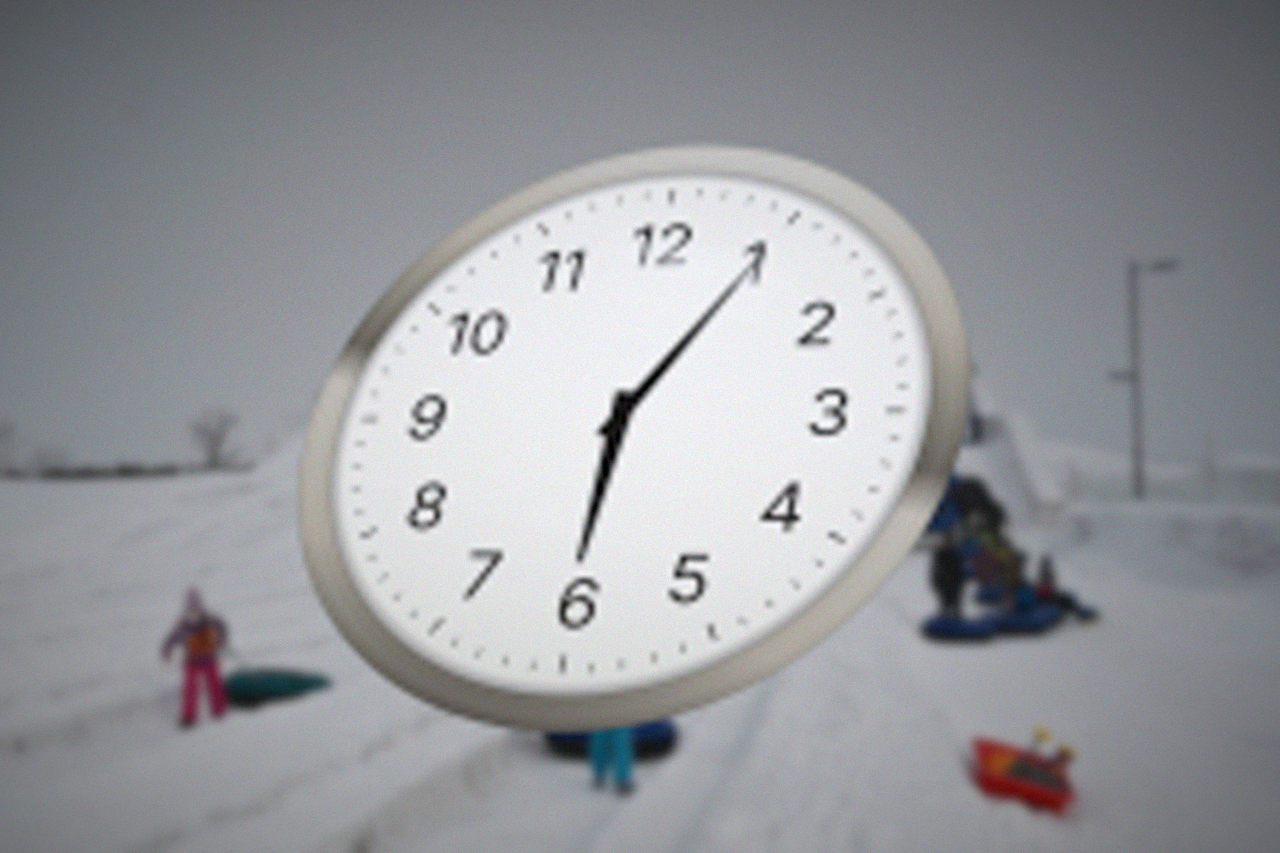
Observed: 6h05
